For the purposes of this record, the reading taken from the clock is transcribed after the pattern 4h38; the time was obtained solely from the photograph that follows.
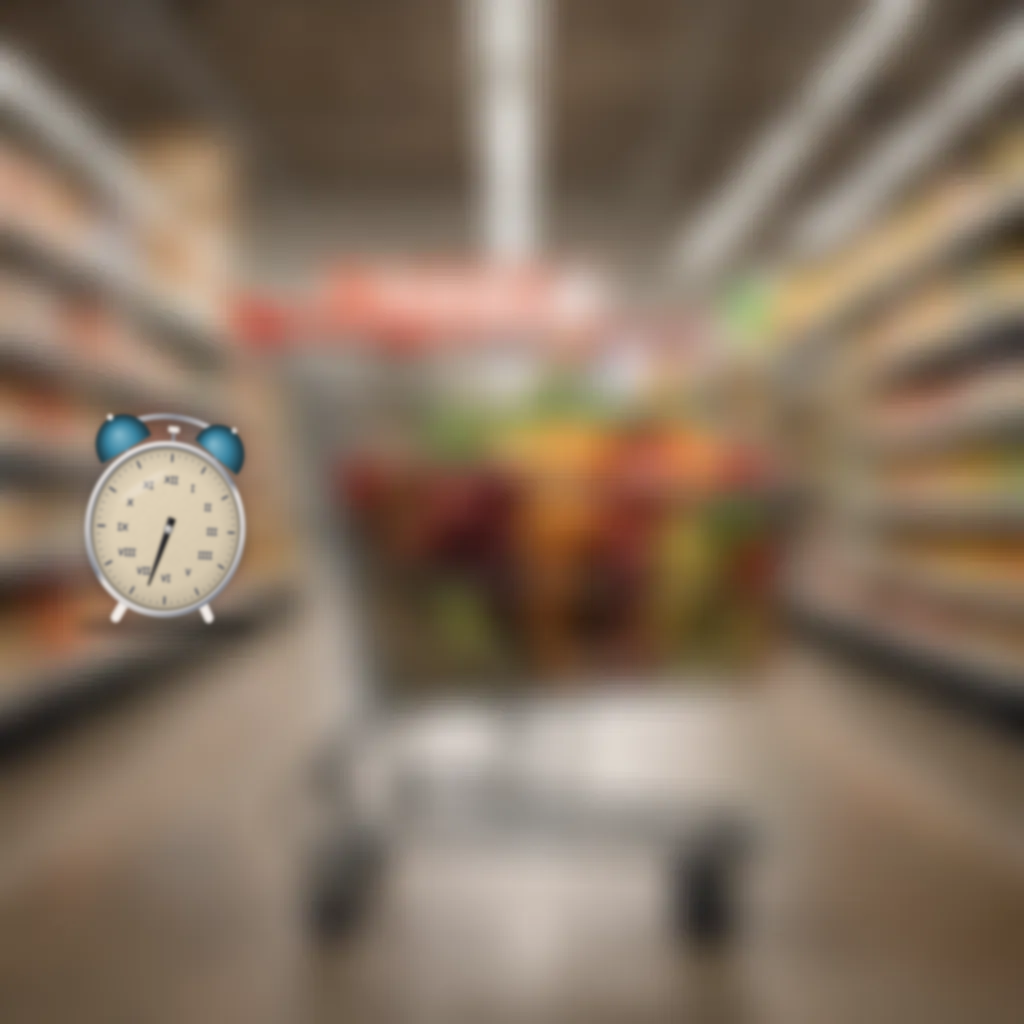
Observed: 6h33
